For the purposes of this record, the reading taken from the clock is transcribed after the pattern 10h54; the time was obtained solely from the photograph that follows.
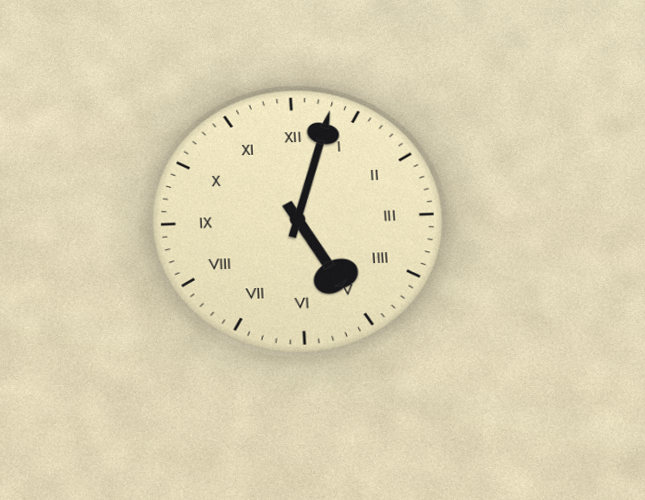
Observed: 5h03
